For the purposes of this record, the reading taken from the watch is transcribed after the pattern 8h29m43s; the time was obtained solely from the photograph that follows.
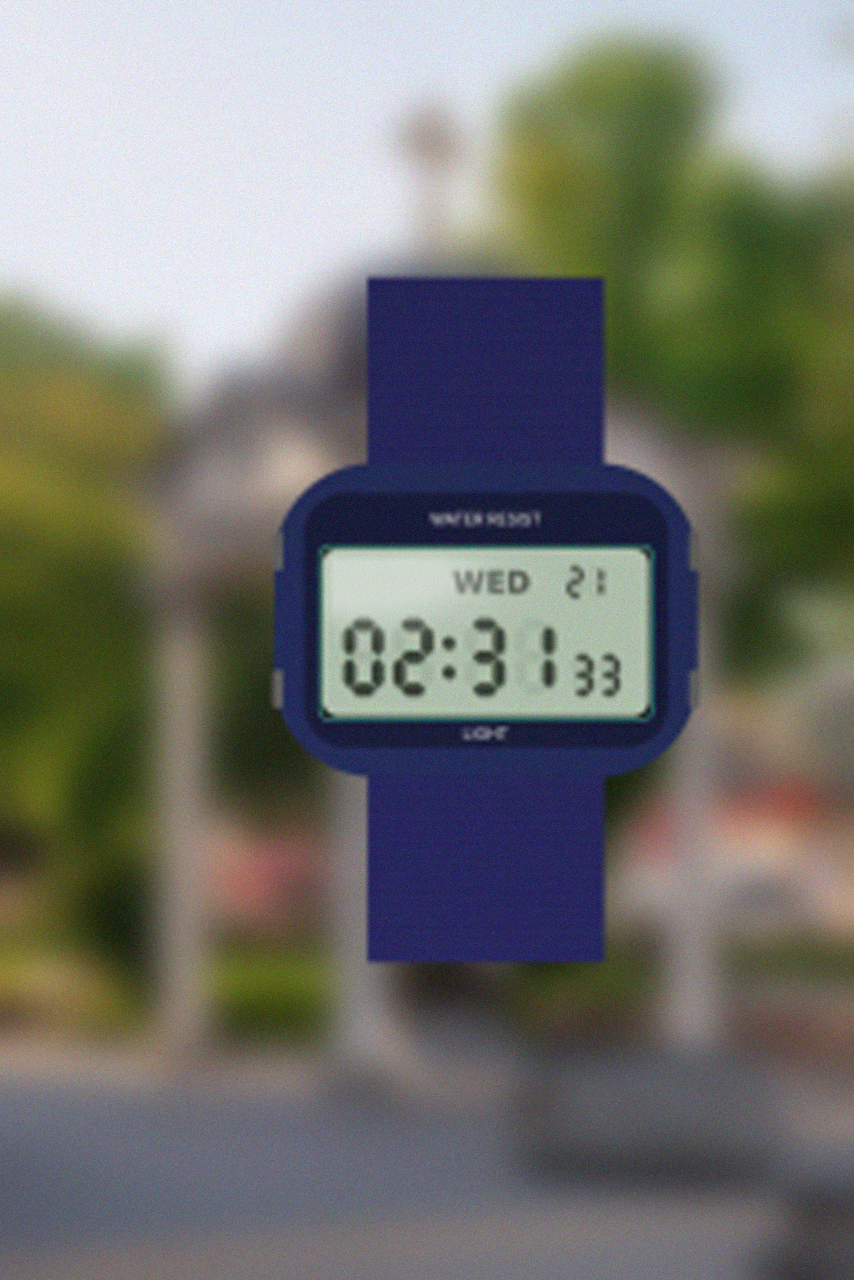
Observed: 2h31m33s
